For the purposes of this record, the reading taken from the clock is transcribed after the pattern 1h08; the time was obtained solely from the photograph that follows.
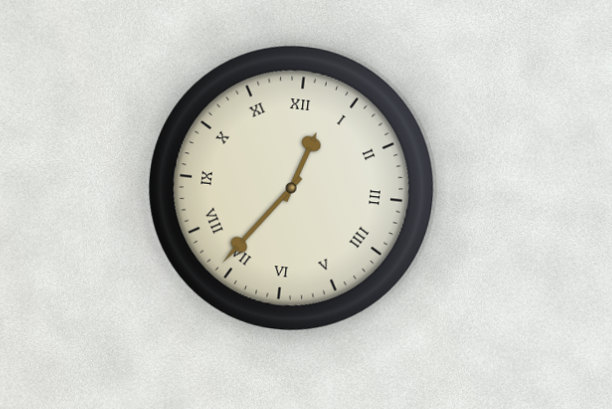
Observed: 12h36
